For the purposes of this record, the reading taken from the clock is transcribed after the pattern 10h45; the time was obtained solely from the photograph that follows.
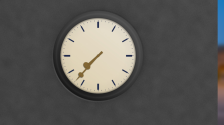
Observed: 7h37
